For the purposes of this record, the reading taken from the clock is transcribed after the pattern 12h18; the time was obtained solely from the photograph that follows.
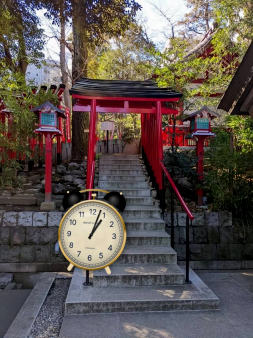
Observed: 1h03
